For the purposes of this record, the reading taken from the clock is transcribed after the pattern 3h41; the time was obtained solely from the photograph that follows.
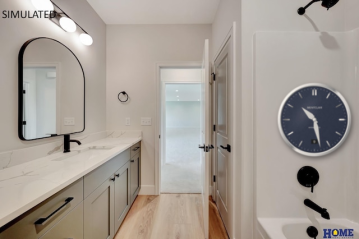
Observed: 10h28
